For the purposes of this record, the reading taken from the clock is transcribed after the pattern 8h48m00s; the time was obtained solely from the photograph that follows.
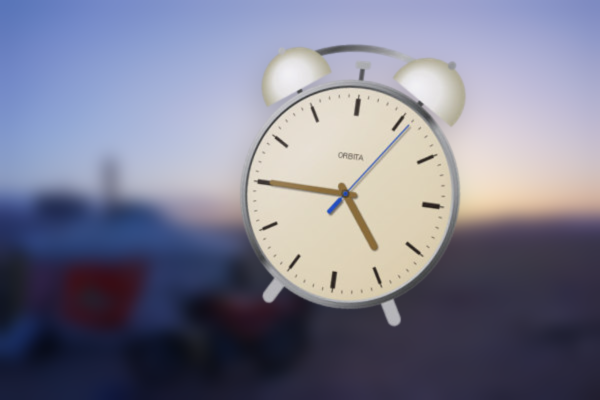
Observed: 4h45m06s
